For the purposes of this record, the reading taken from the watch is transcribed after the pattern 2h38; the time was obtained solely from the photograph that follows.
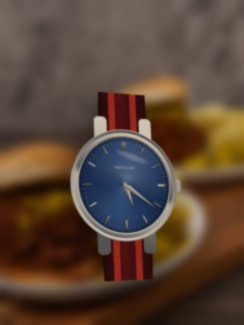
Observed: 5h21
